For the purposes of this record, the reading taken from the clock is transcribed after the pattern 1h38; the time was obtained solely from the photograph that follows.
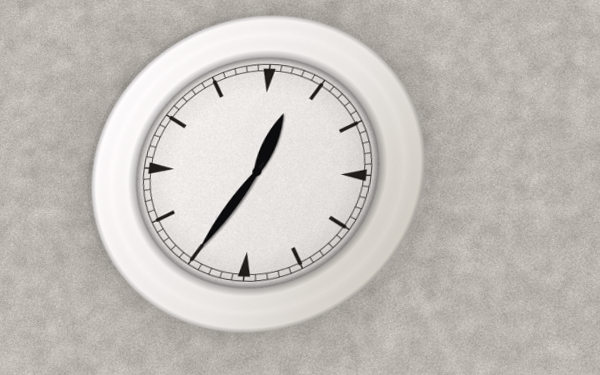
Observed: 12h35
